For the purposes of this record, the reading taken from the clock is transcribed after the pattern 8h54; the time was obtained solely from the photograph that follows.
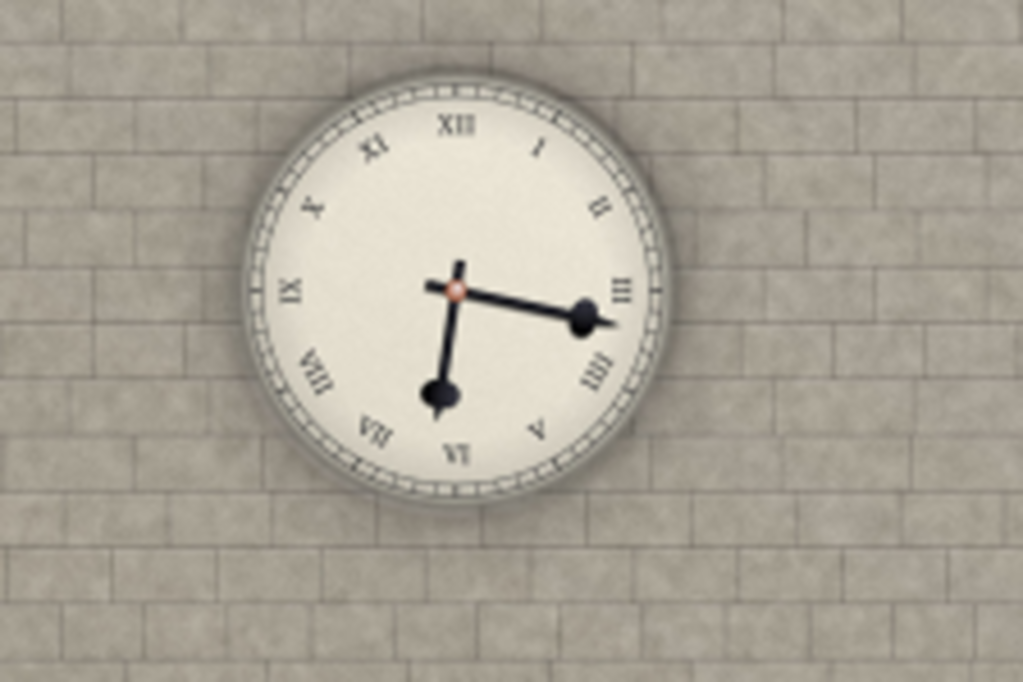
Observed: 6h17
